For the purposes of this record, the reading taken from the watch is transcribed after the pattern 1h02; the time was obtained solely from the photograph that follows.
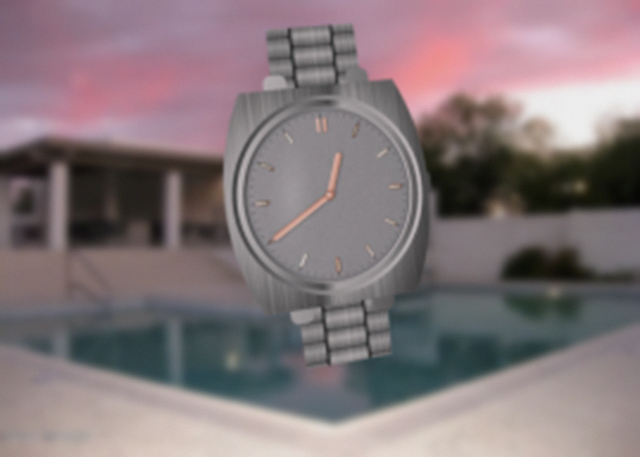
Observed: 12h40
